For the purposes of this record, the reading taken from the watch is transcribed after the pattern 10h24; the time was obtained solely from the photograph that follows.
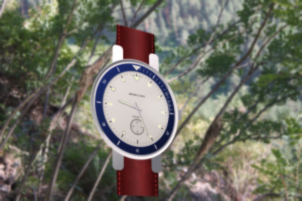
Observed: 9h26
